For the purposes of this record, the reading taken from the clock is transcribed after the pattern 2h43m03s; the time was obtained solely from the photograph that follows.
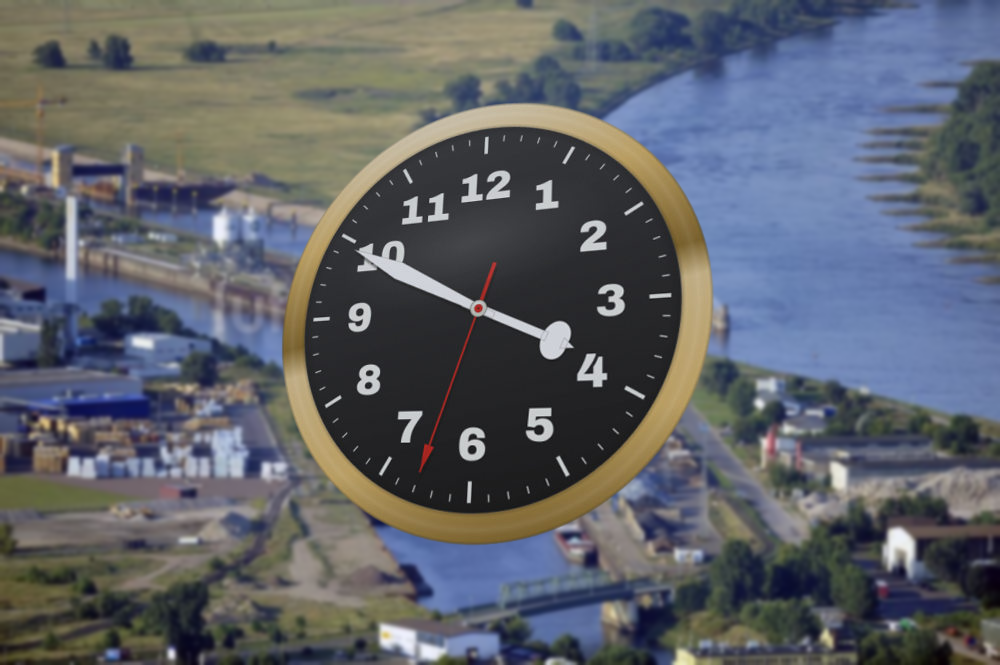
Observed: 3h49m33s
